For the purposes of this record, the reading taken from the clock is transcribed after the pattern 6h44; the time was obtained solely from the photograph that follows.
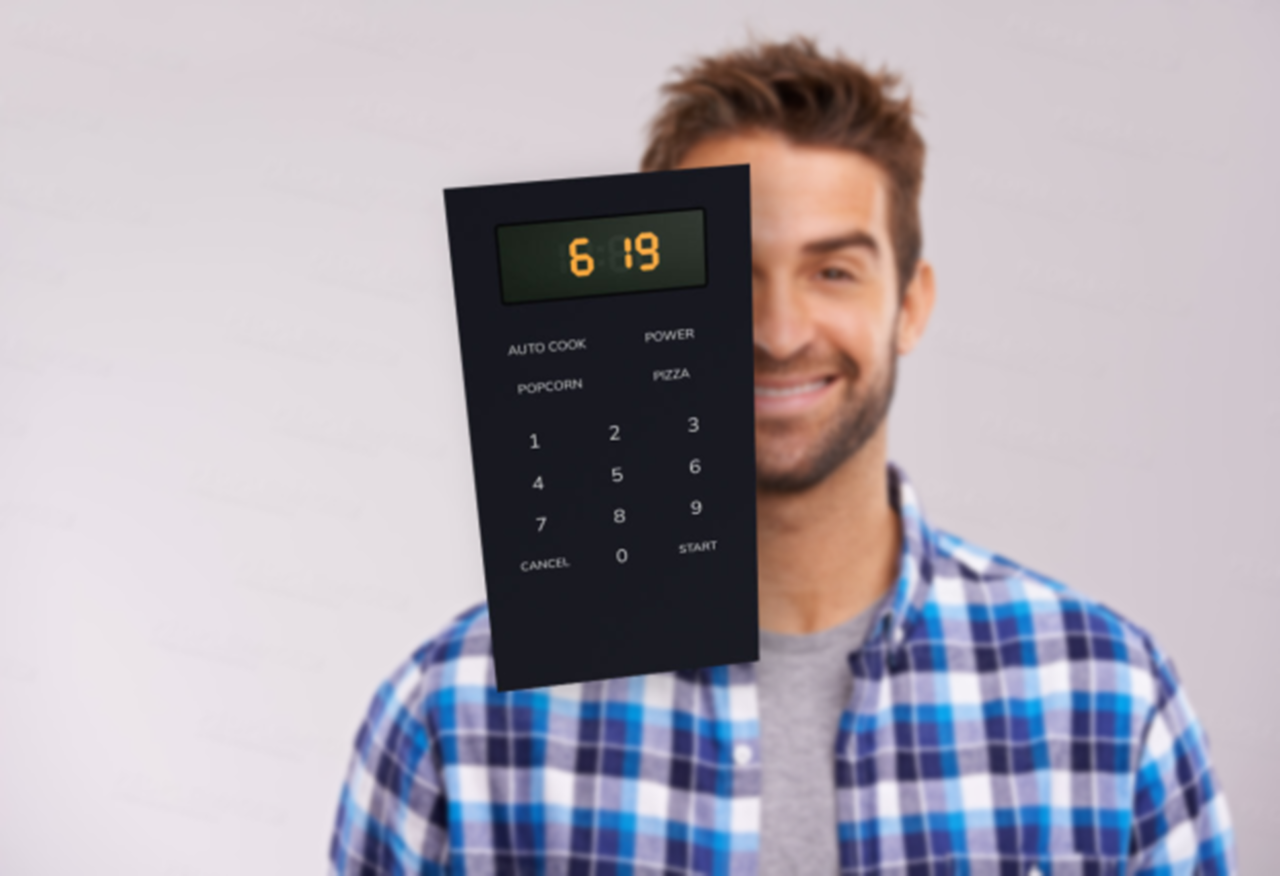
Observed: 6h19
